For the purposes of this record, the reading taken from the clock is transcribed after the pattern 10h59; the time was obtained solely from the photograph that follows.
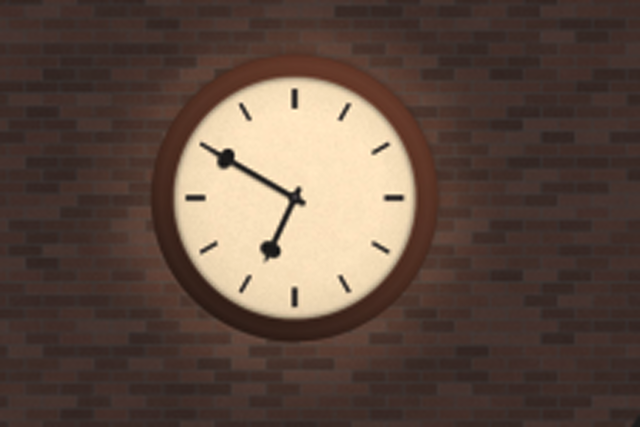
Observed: 6h50
